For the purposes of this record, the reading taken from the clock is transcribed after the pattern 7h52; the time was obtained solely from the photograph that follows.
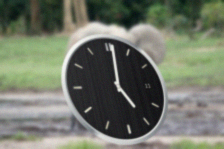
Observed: 5h01
